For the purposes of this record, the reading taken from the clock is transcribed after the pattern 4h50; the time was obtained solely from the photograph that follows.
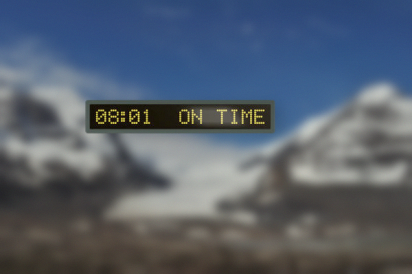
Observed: 8h01
